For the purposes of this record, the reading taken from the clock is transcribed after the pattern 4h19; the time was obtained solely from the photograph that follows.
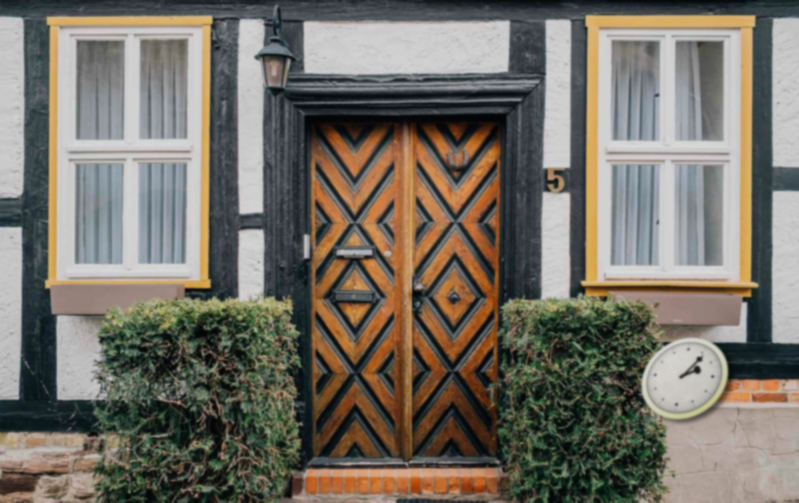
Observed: 2h06
